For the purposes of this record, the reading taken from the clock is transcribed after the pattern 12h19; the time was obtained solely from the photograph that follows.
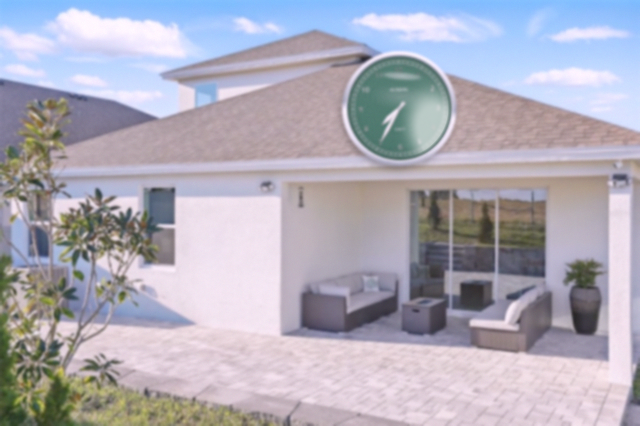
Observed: 7h35
